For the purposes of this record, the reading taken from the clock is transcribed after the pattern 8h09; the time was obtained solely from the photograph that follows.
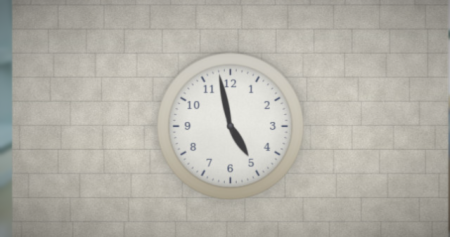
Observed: 4h58
